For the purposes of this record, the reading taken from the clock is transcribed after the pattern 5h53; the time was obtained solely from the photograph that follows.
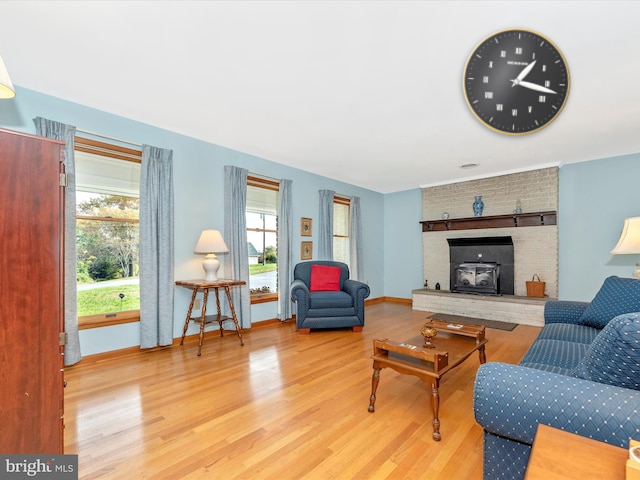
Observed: 1h17
